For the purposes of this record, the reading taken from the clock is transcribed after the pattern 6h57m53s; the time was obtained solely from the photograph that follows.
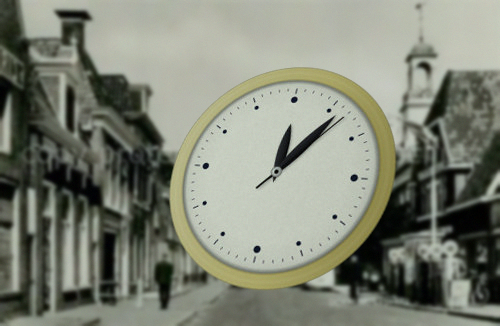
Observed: 12h06m07s
